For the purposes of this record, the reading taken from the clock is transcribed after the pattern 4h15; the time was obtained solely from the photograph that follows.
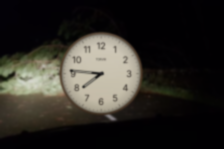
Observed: 7h46
